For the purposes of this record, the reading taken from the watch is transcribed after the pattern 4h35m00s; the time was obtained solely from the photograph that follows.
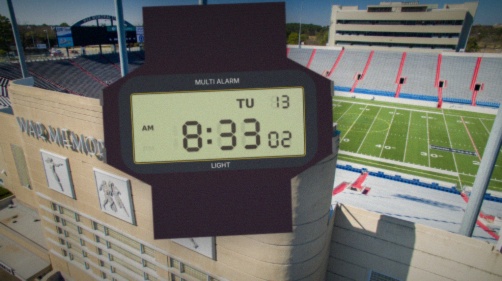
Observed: 8h33m02s
